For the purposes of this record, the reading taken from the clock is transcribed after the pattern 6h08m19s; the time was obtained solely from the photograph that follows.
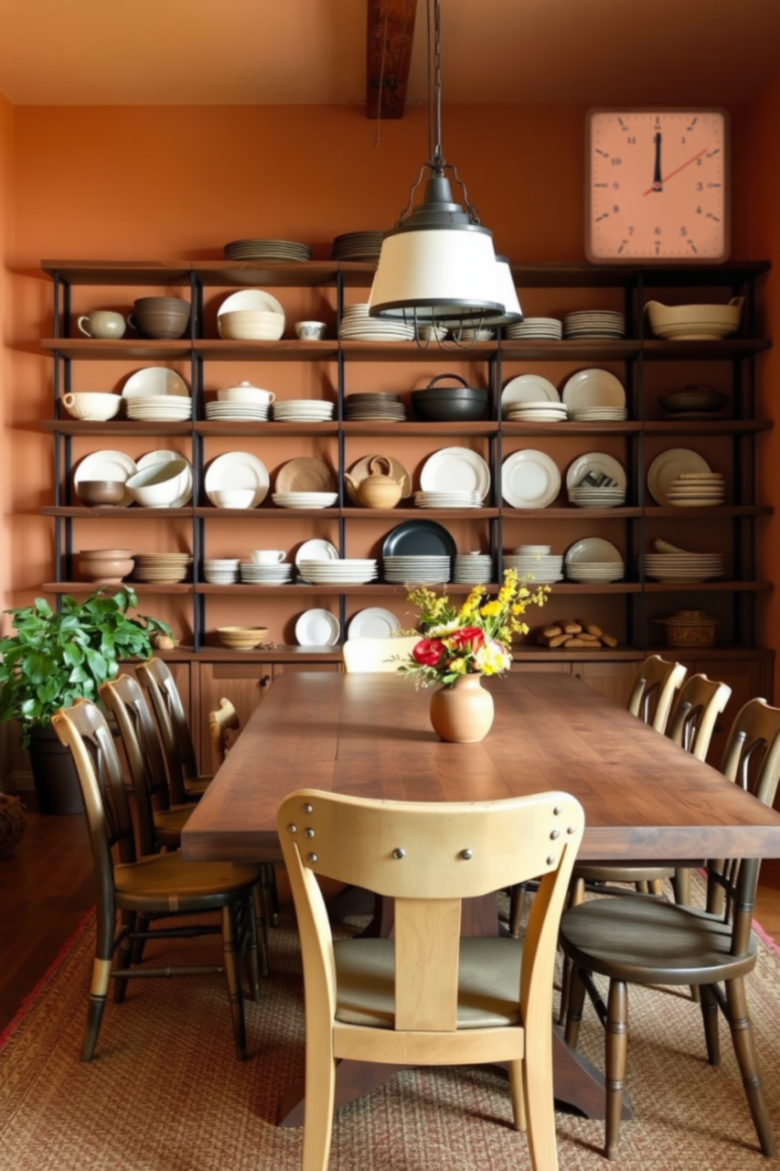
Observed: 12h00m09s
